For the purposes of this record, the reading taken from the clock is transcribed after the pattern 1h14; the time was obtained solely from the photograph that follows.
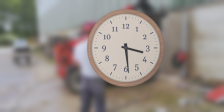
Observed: 3h29
